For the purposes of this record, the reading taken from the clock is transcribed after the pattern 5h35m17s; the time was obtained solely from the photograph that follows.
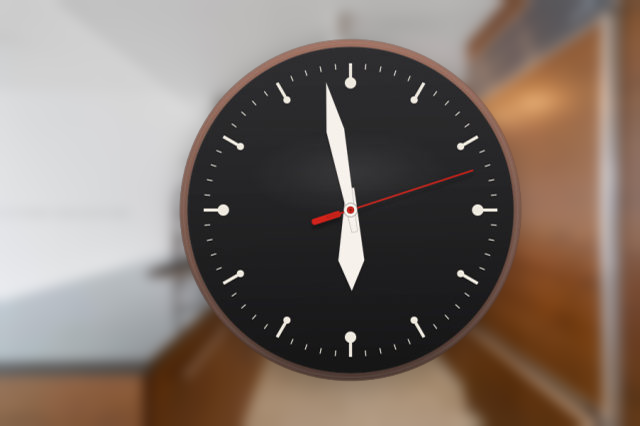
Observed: 5h58m12s
